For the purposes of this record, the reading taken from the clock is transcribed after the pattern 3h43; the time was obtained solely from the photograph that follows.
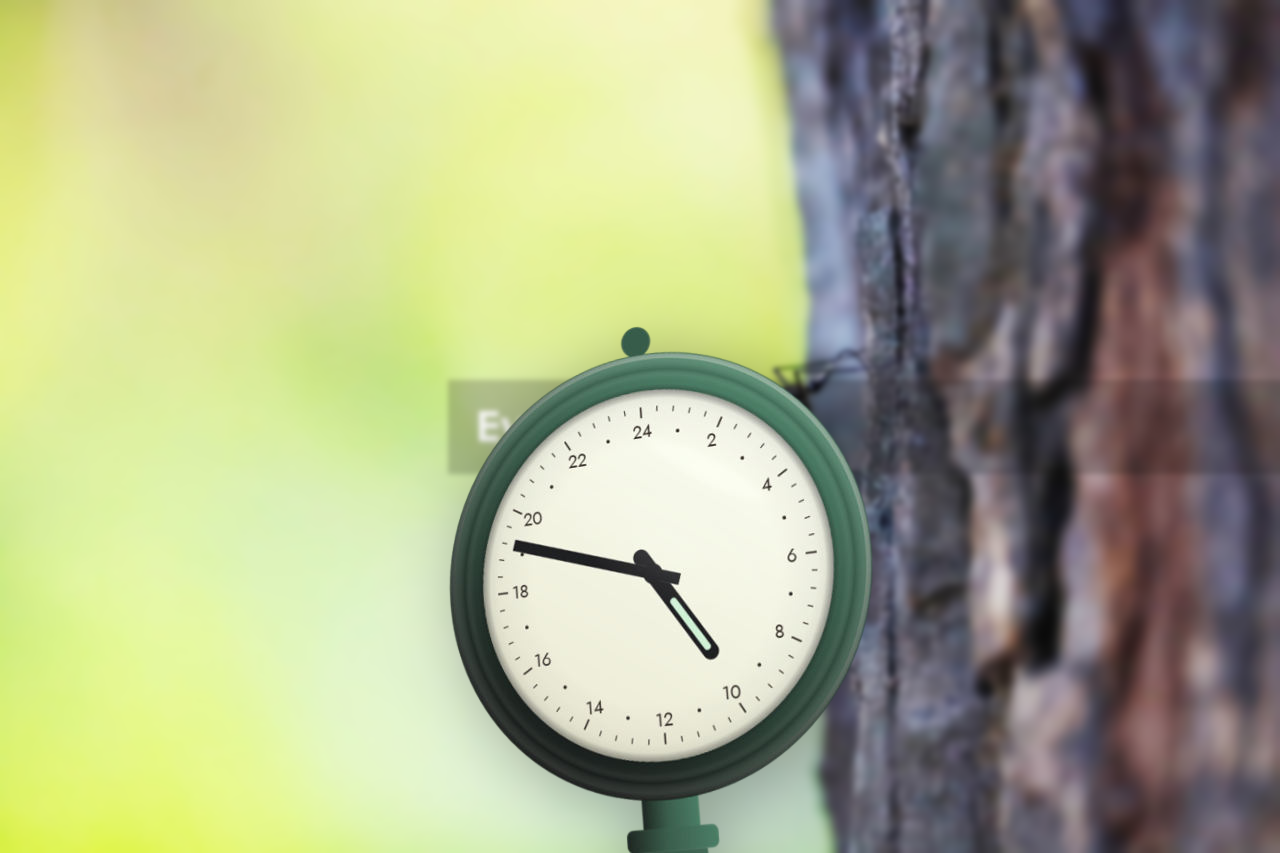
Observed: 9h48
